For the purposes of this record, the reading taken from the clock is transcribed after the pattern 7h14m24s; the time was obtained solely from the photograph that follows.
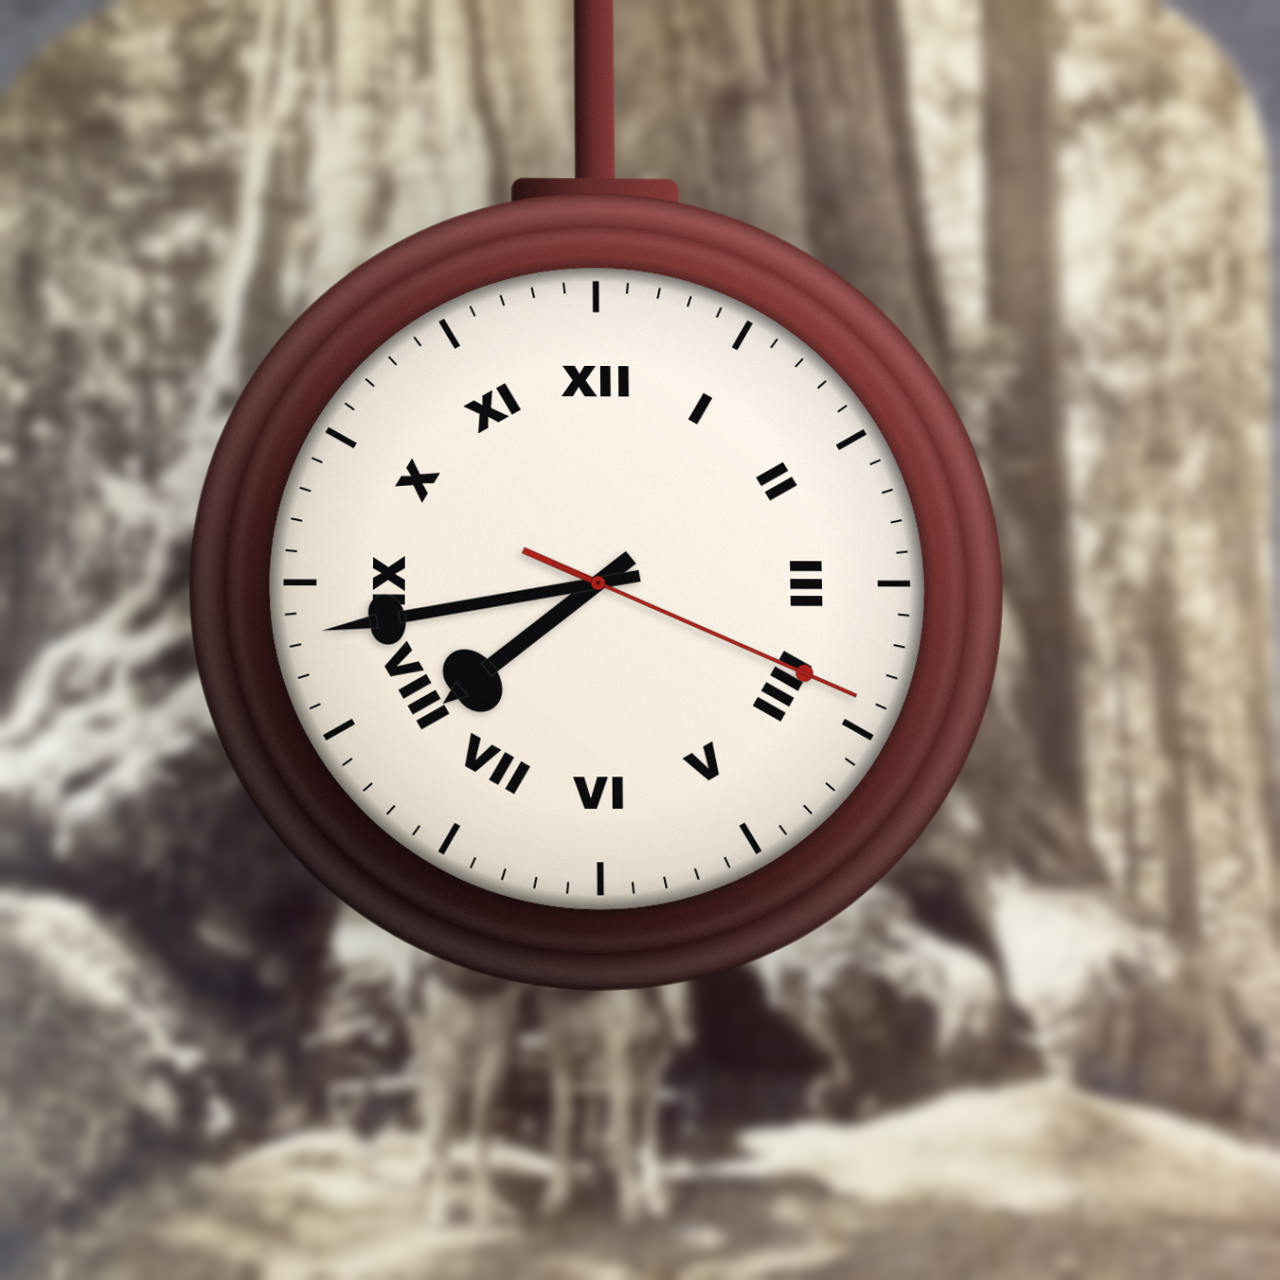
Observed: 7h43m19s
